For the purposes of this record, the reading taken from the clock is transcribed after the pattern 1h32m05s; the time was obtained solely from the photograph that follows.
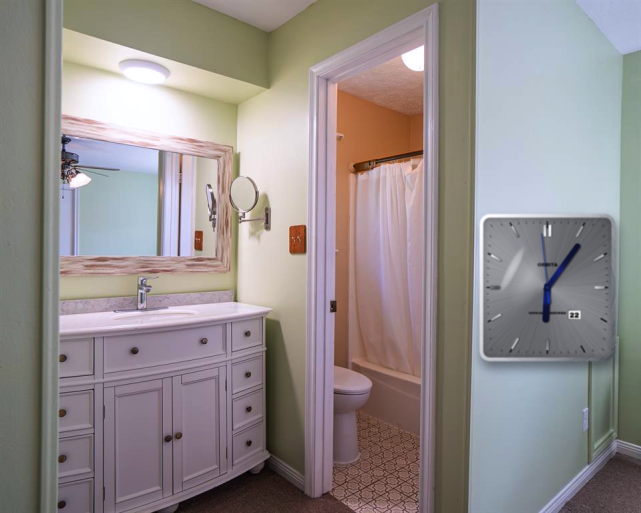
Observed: 6h05m59s
